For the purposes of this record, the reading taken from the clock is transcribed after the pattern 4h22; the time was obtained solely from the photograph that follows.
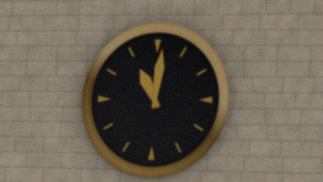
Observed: 11h01
